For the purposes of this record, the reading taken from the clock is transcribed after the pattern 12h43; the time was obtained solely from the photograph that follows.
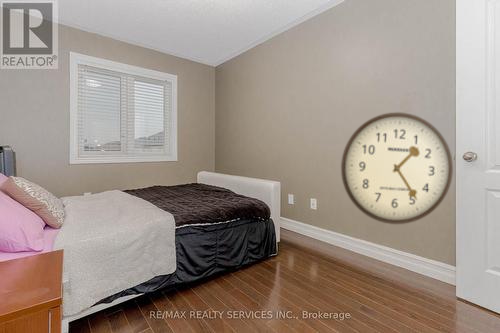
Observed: 1h24
